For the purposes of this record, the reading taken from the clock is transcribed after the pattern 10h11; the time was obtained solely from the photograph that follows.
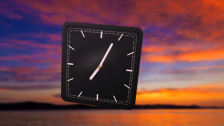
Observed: 7h04
